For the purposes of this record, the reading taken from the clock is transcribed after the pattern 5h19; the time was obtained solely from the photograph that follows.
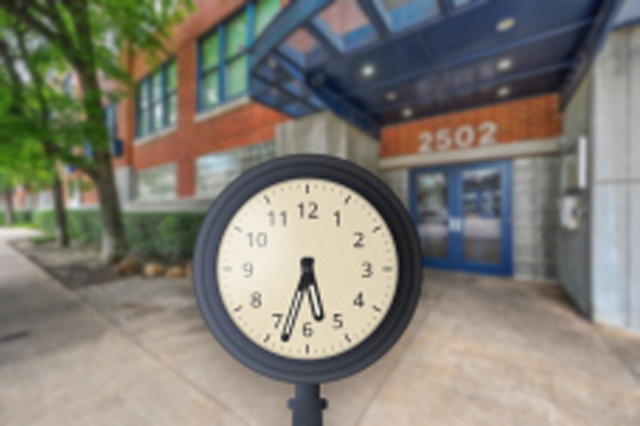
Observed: 5h33
